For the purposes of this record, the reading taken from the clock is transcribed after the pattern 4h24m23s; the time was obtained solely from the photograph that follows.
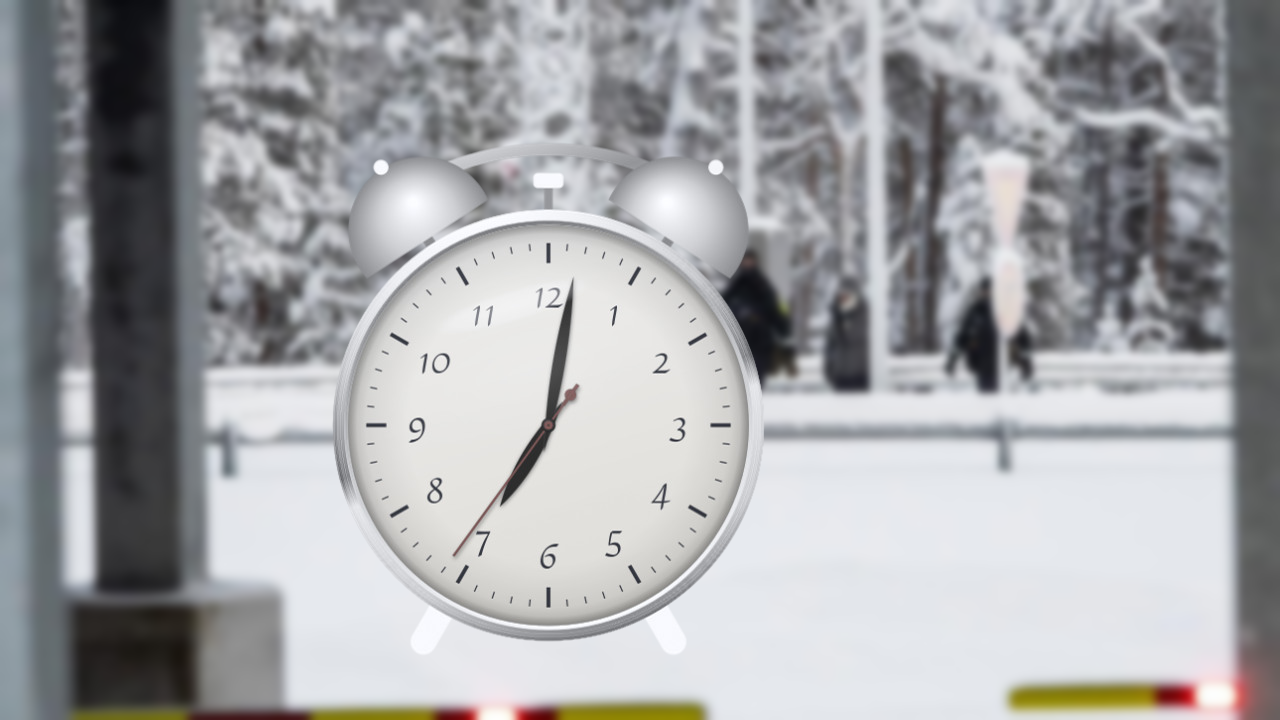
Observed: 7h01m36s
